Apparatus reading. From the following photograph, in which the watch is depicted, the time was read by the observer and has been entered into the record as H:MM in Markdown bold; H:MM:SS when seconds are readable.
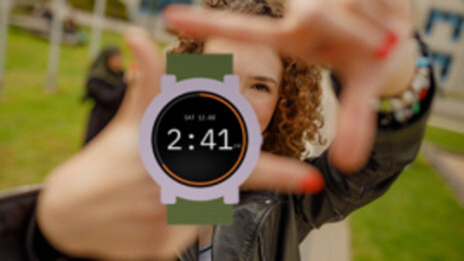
**2:41**
